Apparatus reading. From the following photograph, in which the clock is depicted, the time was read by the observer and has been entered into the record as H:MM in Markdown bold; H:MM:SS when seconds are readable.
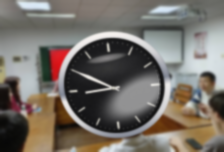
**8:50**
